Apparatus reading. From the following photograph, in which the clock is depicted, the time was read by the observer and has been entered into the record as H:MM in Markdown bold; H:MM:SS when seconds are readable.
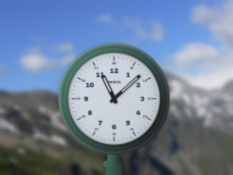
**11:08**
